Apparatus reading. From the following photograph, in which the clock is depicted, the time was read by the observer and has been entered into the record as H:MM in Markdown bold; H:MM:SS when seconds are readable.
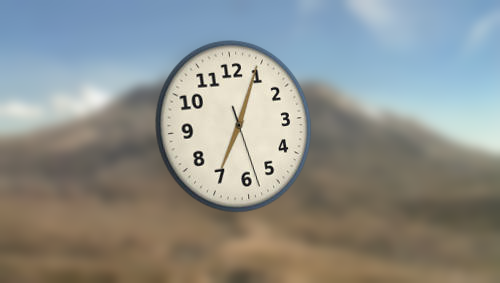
**7:04:28**
